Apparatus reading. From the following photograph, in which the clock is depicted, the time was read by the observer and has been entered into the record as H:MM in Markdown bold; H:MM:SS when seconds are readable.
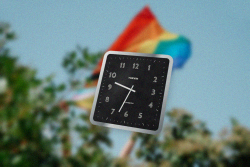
**9:33**
